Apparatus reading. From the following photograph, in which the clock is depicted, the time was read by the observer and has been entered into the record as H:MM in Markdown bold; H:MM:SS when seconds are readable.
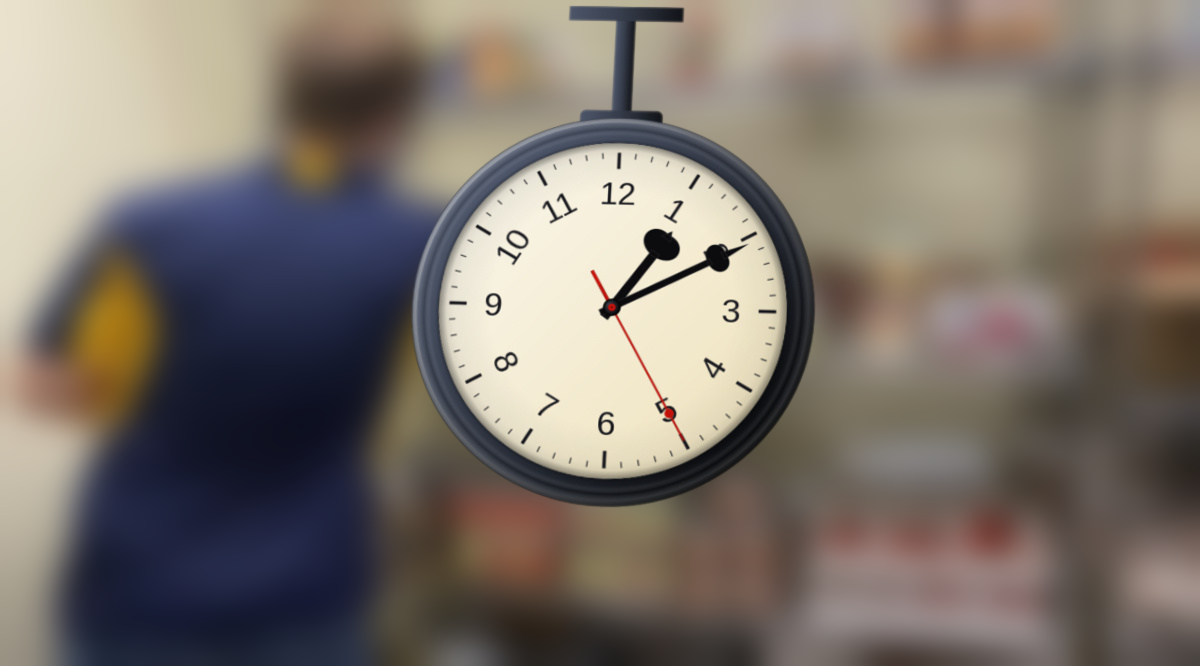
**1:10:25**
